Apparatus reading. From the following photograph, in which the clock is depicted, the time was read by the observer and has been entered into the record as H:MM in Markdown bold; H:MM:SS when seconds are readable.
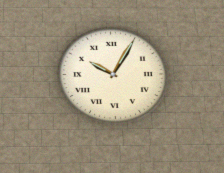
**10:05**
